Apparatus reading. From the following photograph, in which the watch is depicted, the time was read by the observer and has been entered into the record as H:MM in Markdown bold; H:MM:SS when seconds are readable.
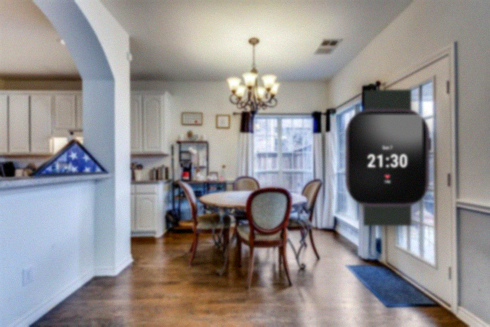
**21:30**
